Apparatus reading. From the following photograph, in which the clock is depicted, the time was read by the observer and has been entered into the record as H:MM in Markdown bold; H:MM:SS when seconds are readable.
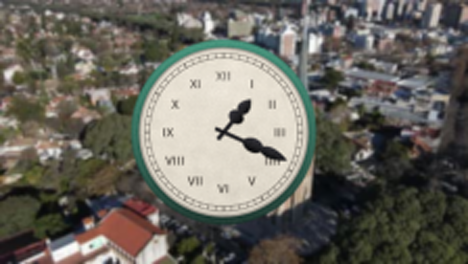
**1:19**
